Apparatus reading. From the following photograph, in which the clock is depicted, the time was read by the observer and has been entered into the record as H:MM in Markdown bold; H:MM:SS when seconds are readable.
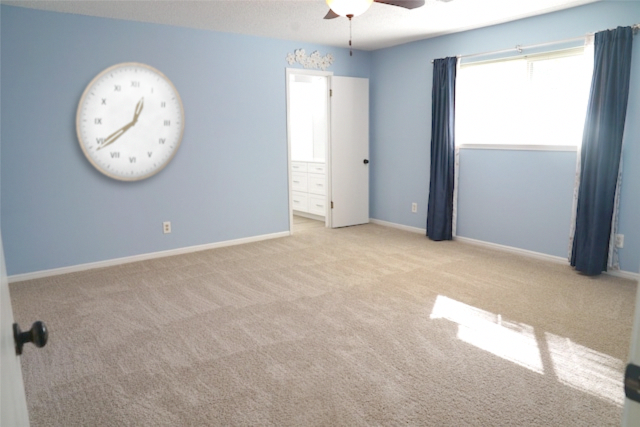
**12:39**
